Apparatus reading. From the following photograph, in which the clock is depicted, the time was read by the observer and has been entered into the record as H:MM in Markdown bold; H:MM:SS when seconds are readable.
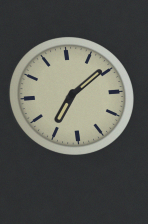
**7:09**
